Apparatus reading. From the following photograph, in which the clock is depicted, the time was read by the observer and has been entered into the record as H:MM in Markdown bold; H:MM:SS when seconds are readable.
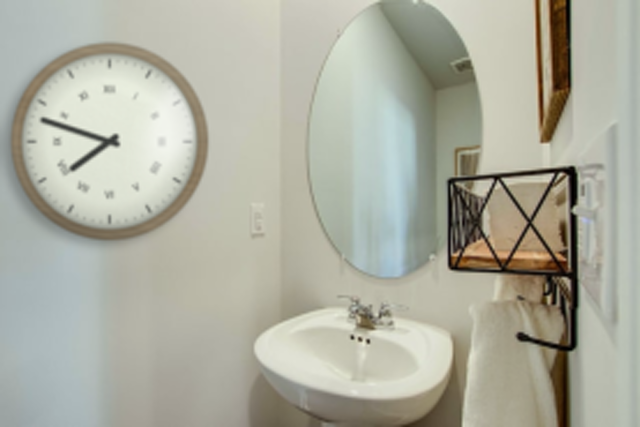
**7:48**
